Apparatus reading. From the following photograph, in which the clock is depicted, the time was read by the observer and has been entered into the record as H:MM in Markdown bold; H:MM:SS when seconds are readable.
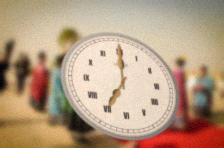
**7:00**
